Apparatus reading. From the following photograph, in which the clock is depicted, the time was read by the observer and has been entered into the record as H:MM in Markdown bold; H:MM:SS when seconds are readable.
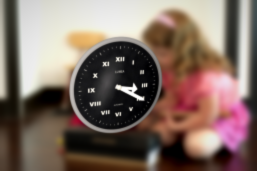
**3:20**
